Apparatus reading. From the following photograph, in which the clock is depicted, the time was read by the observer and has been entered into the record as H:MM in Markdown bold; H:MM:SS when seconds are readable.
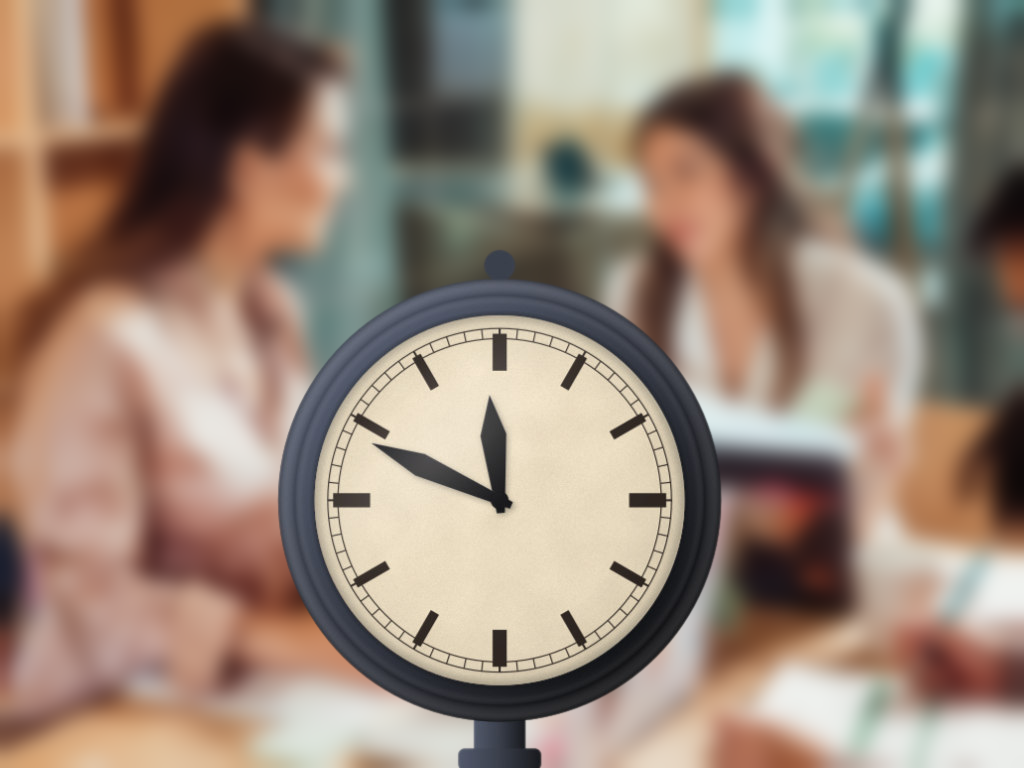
**11:49**
